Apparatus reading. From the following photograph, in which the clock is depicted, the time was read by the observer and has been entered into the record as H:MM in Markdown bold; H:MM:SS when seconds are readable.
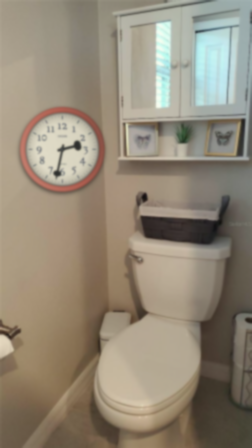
**2:32**
